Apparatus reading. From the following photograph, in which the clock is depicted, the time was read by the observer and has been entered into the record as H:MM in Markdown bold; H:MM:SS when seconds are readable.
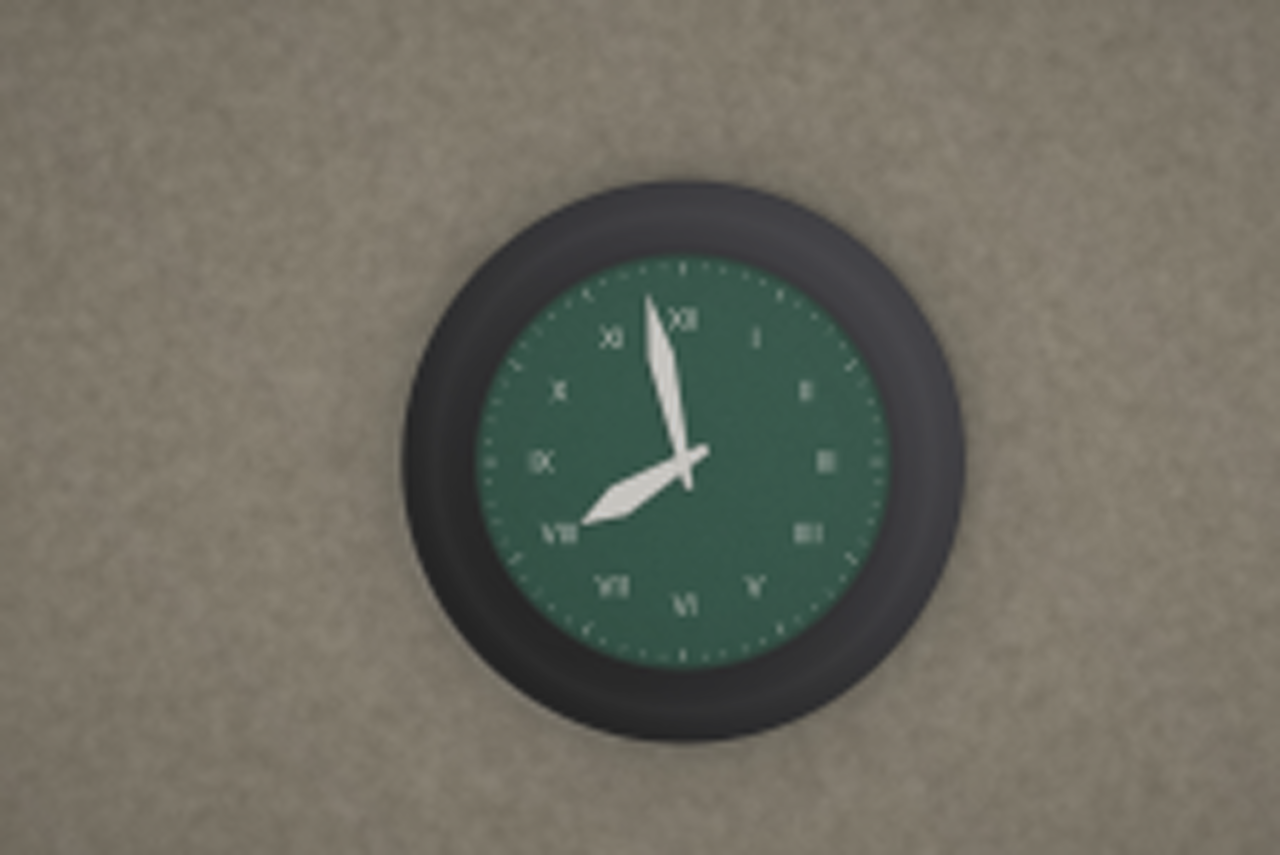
**7:58**
